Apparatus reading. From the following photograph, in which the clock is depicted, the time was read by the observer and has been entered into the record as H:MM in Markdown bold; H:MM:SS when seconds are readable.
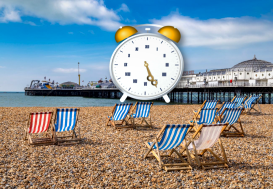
**5:26**
